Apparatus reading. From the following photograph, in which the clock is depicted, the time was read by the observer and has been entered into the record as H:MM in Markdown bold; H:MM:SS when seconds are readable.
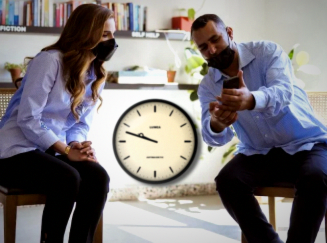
**9:48**
